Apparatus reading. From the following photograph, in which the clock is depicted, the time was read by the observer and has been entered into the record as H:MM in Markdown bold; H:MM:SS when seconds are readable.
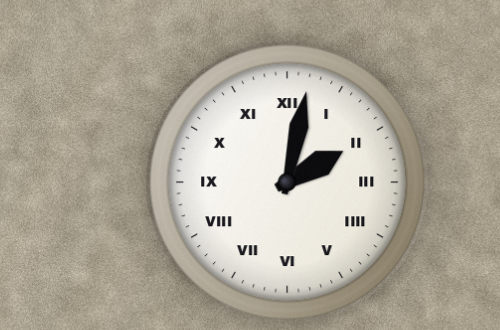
**2:02**
